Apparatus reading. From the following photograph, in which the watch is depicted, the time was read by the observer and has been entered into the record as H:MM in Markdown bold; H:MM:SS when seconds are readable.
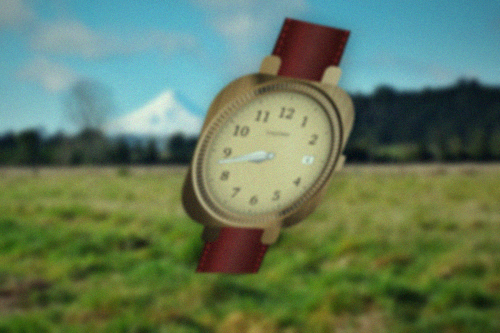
**8:43**
